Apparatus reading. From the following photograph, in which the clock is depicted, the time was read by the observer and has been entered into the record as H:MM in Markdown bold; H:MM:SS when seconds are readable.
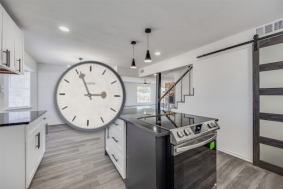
**2:56**
